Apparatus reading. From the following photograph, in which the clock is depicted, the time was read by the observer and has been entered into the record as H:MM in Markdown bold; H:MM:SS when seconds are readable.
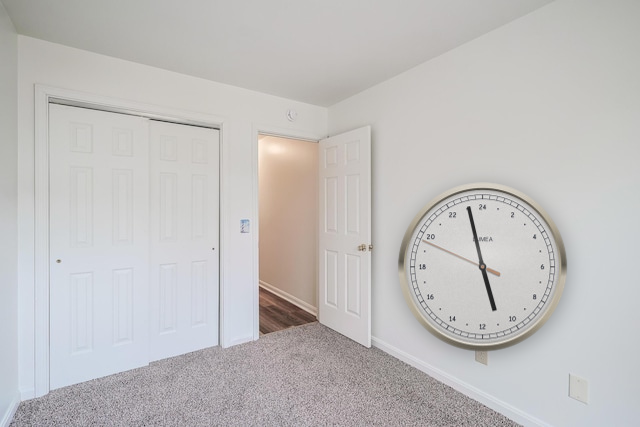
**10:57:49**
